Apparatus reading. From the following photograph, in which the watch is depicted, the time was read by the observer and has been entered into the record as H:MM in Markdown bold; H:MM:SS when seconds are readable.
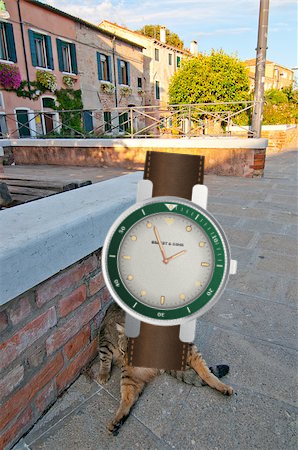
**1:56**
